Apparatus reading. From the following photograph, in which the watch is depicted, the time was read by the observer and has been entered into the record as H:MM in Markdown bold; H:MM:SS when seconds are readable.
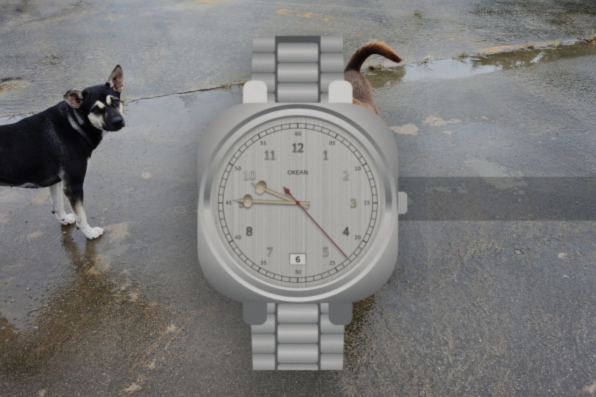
**9:45:23**
